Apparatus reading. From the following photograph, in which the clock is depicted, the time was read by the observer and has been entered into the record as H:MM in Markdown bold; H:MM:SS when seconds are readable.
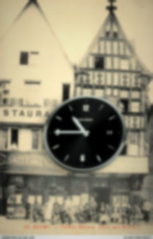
**10:45**
